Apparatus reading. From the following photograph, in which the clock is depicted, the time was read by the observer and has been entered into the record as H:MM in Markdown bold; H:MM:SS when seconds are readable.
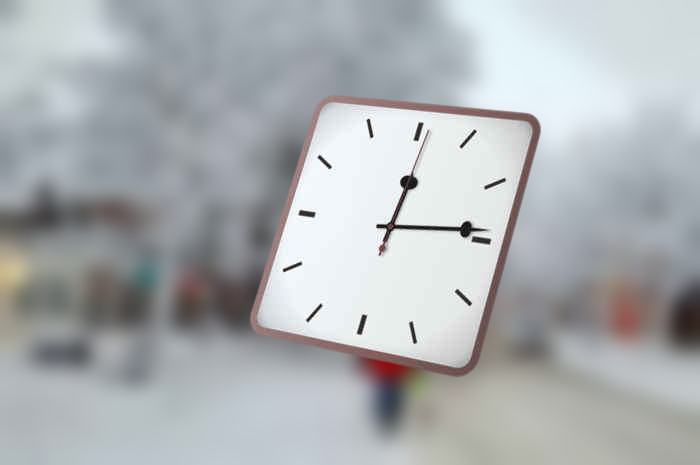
**12:14:01**
